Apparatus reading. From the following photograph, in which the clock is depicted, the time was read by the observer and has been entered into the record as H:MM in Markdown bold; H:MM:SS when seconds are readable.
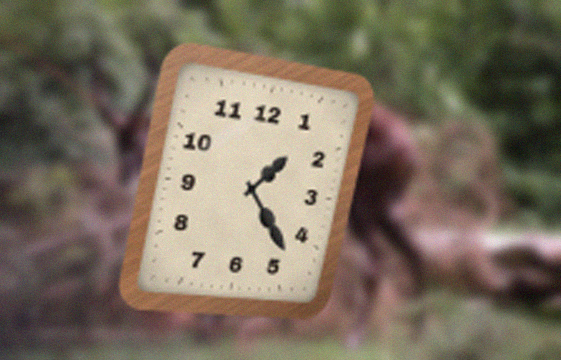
**1:23**
